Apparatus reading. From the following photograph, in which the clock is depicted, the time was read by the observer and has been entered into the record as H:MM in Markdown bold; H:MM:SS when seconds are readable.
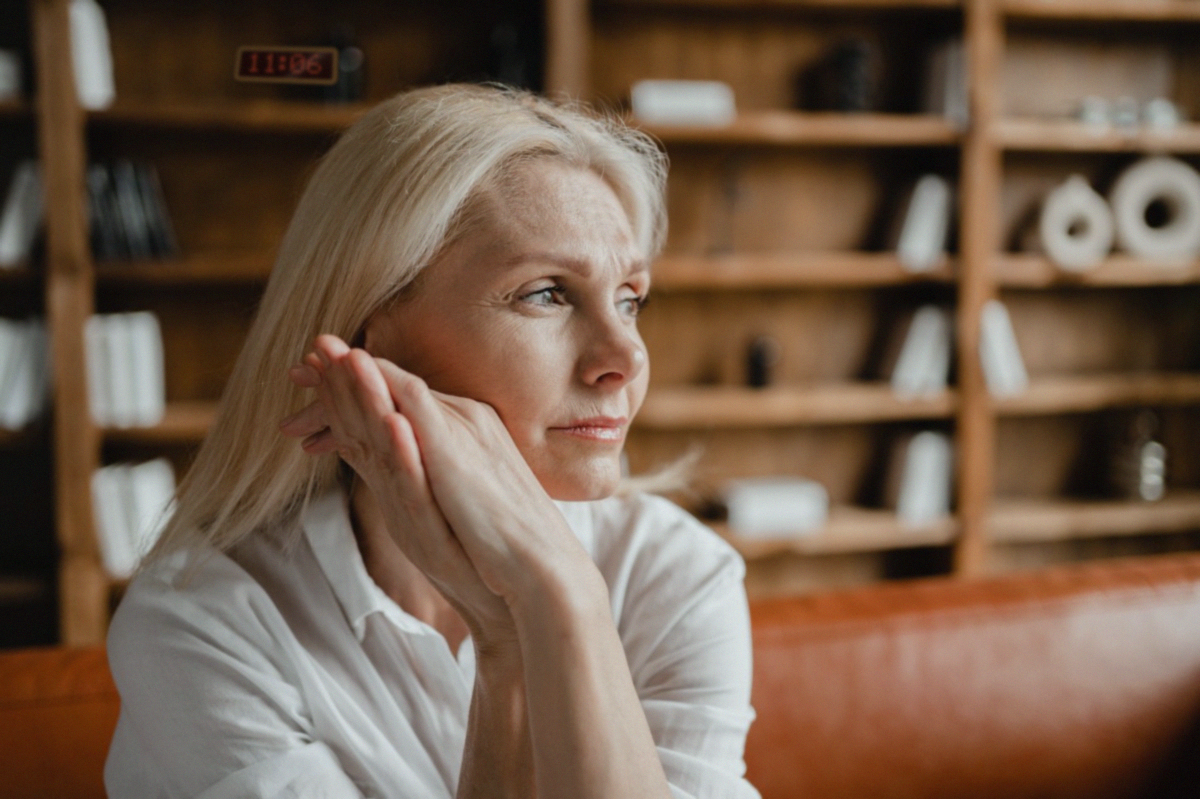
**11:06**
